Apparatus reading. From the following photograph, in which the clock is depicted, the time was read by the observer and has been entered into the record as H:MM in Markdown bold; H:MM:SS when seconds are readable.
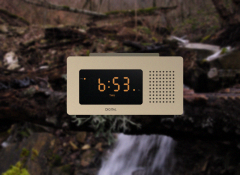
**6:53**
